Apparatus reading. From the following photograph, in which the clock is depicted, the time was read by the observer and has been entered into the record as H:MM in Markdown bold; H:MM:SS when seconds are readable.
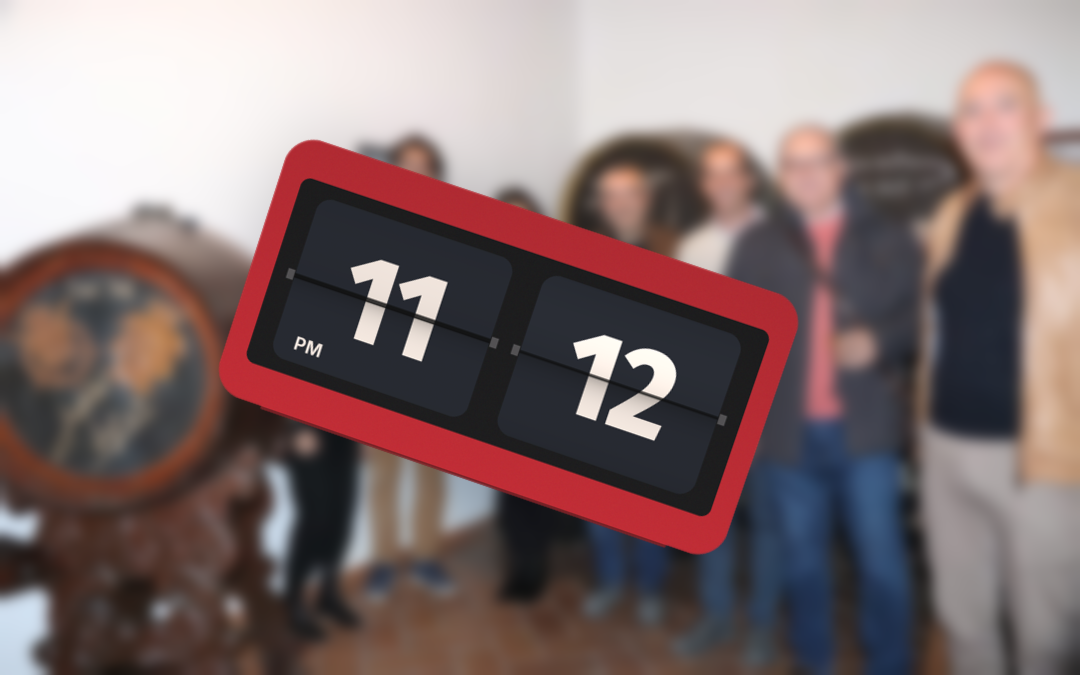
**11:12**
